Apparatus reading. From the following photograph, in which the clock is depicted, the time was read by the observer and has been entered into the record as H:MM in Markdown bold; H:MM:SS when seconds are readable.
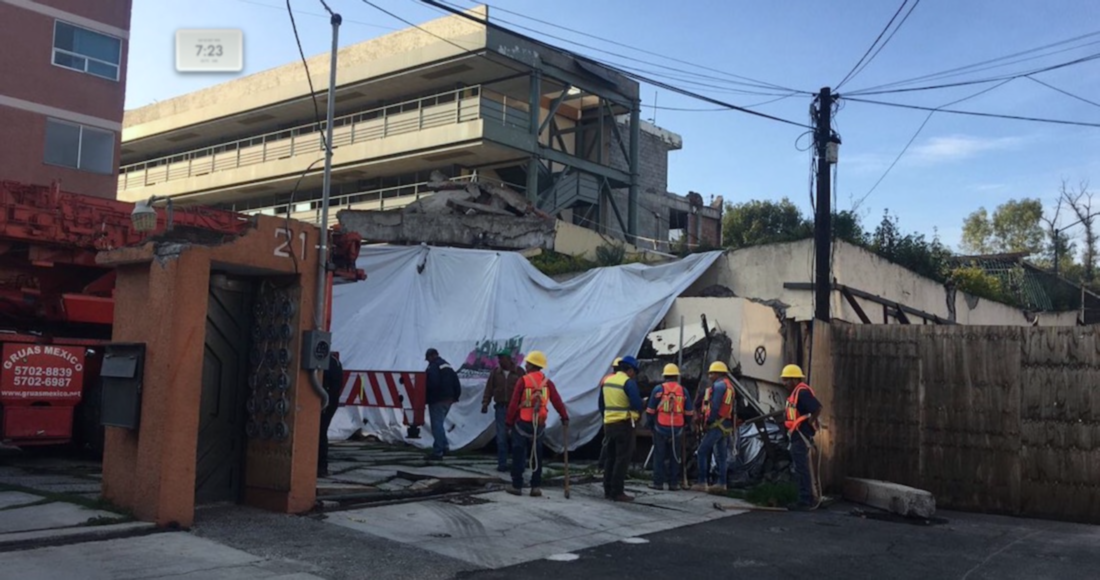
**7:23**
